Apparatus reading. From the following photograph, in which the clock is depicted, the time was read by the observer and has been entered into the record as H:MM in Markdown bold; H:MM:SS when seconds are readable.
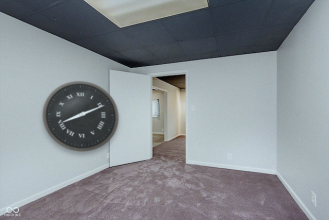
**8:11**
